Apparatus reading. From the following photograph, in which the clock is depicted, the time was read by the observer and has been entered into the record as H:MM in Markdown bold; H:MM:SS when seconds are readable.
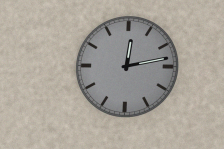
**12:13**
